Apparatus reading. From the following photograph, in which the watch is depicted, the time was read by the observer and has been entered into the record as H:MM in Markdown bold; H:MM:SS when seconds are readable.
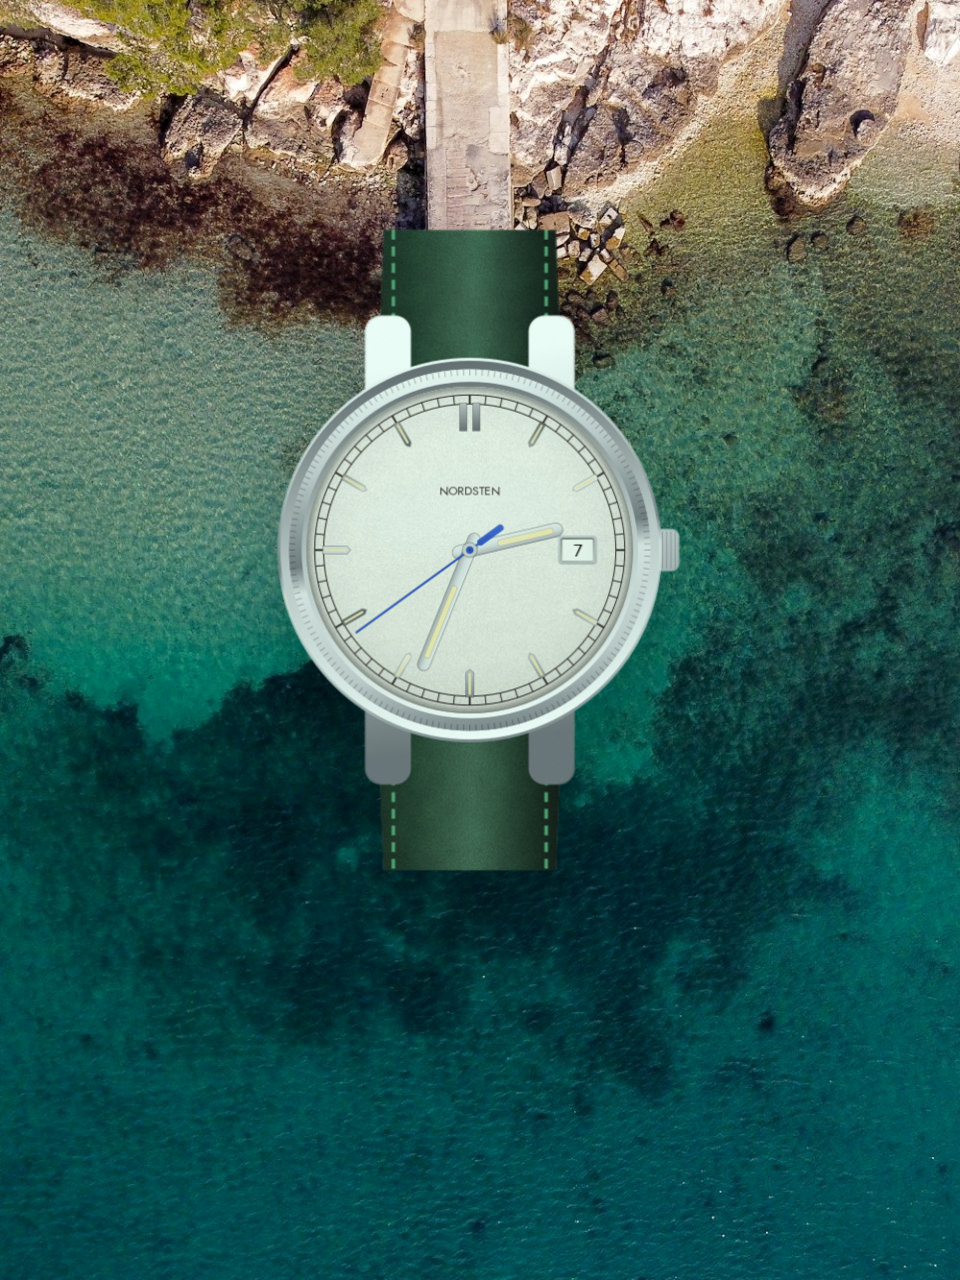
**2:33:39**
